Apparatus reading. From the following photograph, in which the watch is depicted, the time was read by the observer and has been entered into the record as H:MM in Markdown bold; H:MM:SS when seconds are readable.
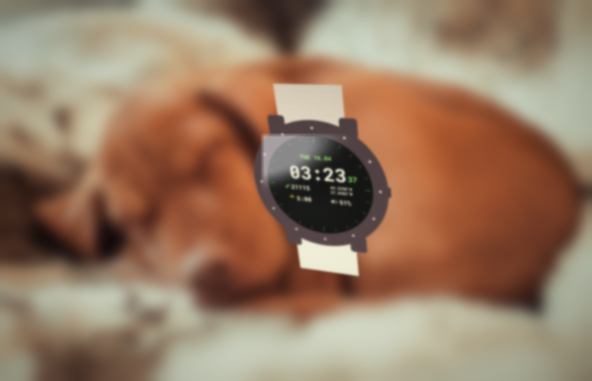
**3:23**
